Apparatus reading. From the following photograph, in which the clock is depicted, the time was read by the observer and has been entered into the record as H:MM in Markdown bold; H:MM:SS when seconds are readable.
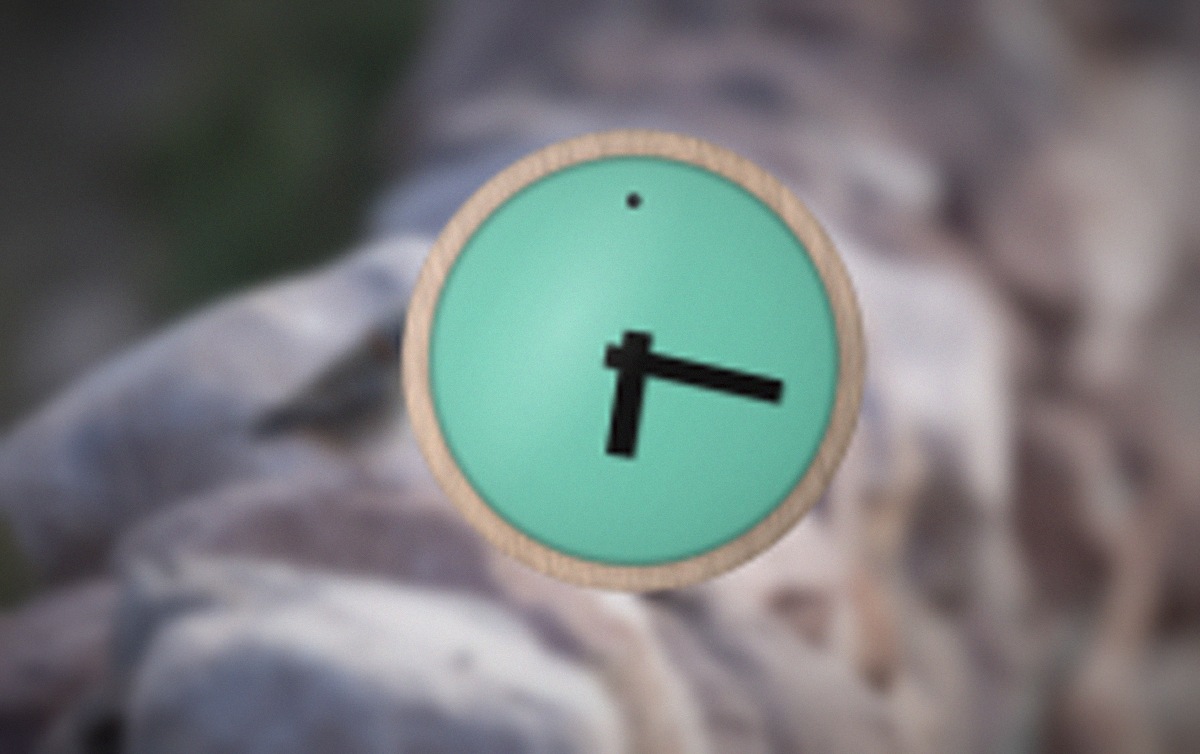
**6:17**
